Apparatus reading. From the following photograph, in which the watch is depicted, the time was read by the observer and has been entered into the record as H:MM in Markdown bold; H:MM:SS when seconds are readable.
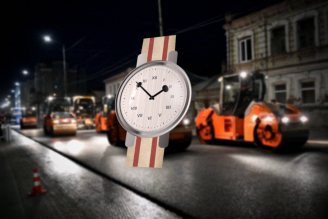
**1:52**
